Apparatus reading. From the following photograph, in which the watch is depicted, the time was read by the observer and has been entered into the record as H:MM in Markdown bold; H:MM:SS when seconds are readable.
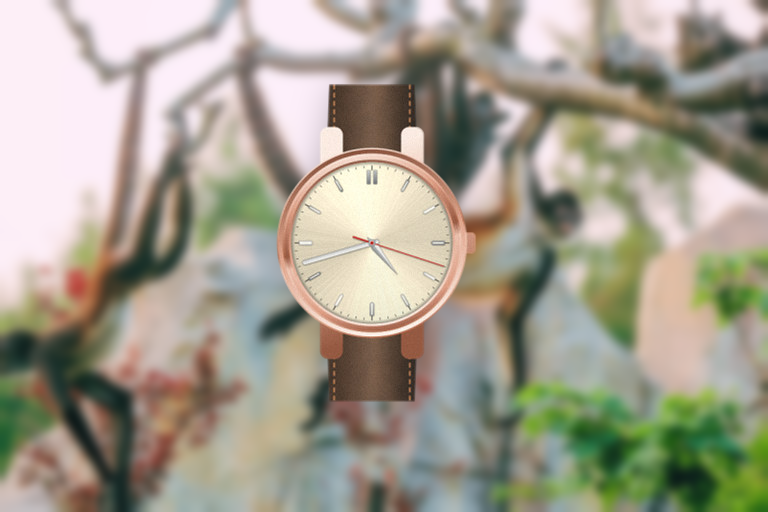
**4:42:18**
